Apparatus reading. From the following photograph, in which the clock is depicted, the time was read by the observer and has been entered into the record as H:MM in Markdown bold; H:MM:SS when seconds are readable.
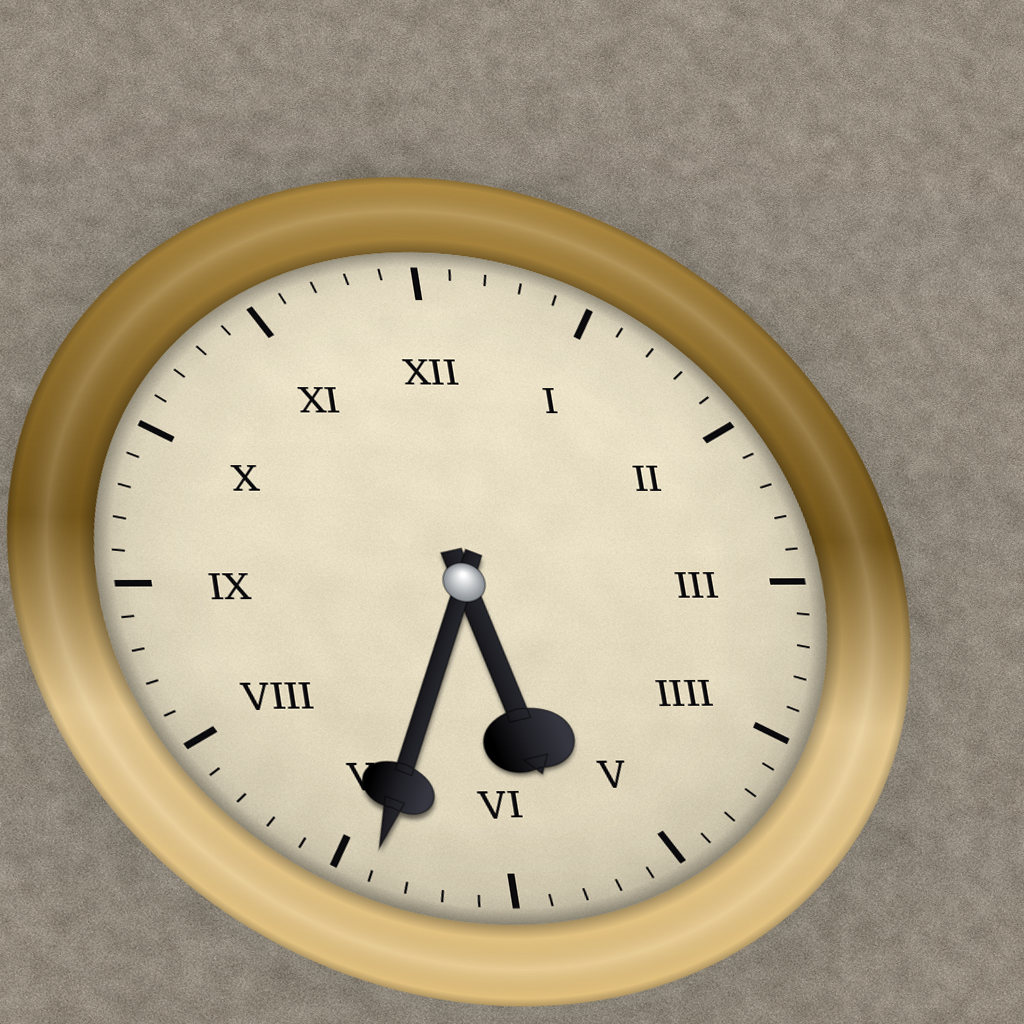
**5:34**
